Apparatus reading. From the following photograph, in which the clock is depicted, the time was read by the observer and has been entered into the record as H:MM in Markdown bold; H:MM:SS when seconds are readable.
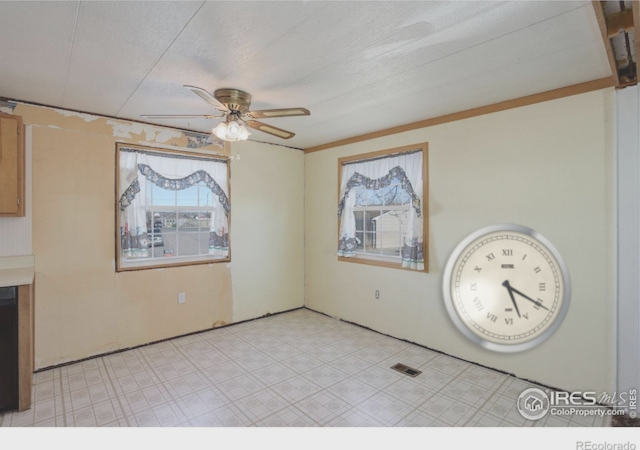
**5:20**
